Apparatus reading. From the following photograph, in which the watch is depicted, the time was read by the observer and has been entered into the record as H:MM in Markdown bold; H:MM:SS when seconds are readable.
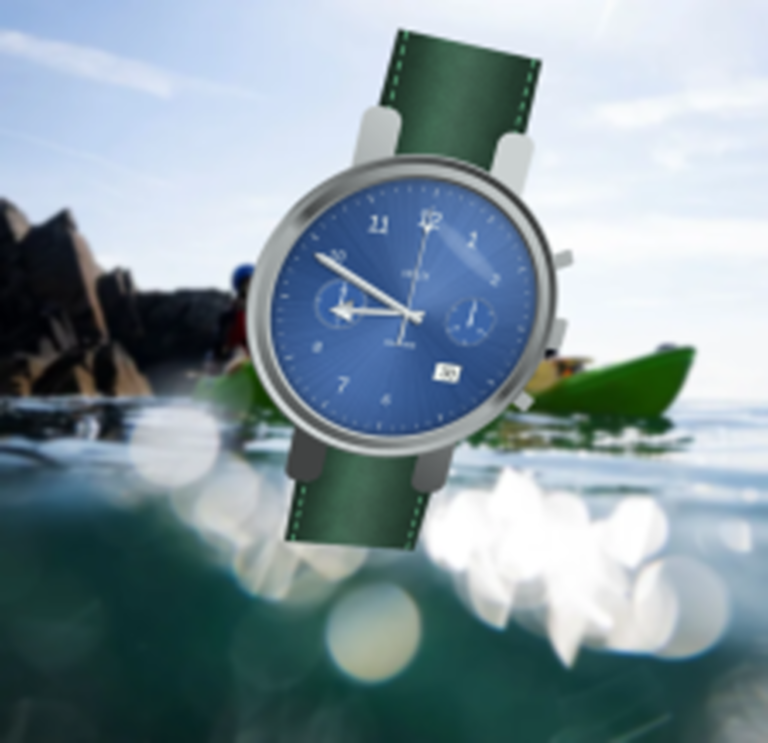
**8:49**
